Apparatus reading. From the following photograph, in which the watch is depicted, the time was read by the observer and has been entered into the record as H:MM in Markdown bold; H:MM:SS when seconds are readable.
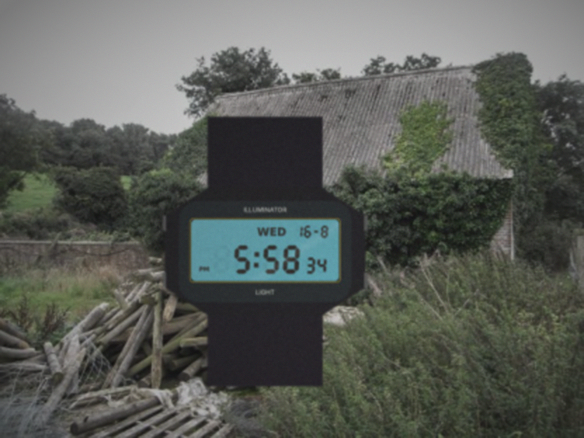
**5:58:34**
